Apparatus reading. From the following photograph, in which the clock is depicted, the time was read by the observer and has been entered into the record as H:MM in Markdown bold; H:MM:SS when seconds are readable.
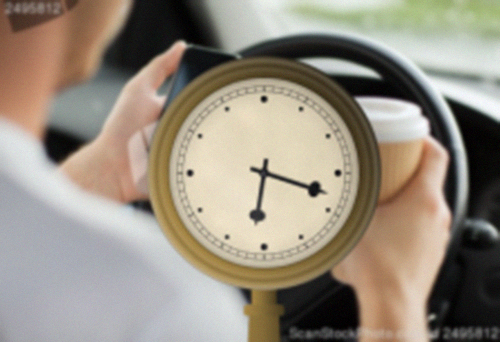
**6:18**
